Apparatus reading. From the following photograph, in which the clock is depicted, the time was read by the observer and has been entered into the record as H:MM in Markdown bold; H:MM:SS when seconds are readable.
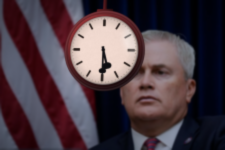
**5:30**
